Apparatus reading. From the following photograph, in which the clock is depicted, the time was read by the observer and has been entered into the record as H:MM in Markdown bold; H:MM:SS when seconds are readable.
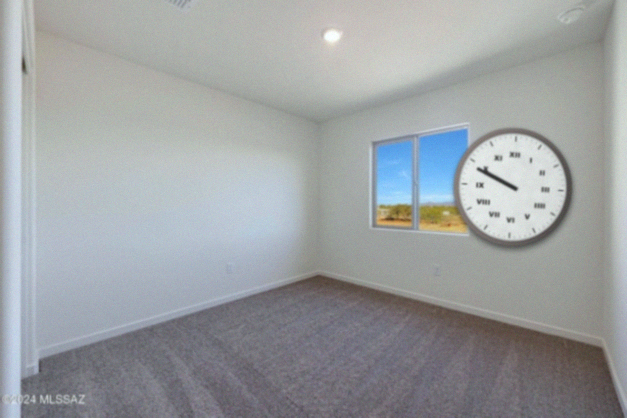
**9:49**
